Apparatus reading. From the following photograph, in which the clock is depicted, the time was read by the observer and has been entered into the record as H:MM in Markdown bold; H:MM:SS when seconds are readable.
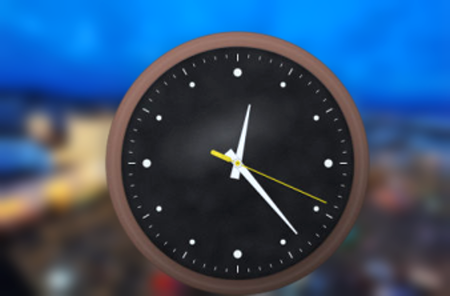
**12:23:19**
